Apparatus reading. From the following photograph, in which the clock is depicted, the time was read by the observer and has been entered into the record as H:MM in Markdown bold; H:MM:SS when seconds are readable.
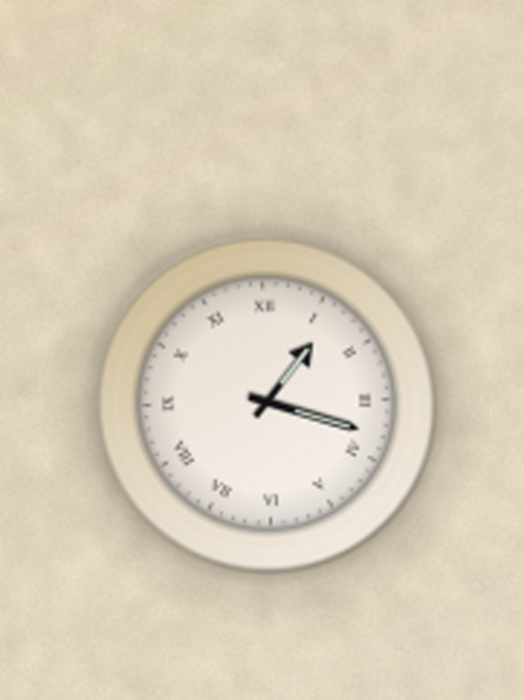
**1:18**
